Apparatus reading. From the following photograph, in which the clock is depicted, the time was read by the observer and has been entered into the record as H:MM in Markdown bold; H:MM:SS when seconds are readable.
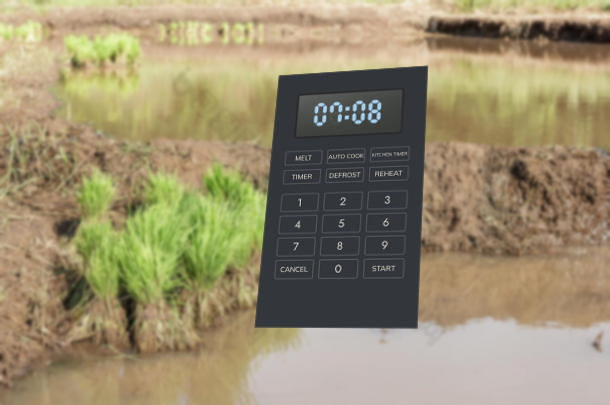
**7:08**
